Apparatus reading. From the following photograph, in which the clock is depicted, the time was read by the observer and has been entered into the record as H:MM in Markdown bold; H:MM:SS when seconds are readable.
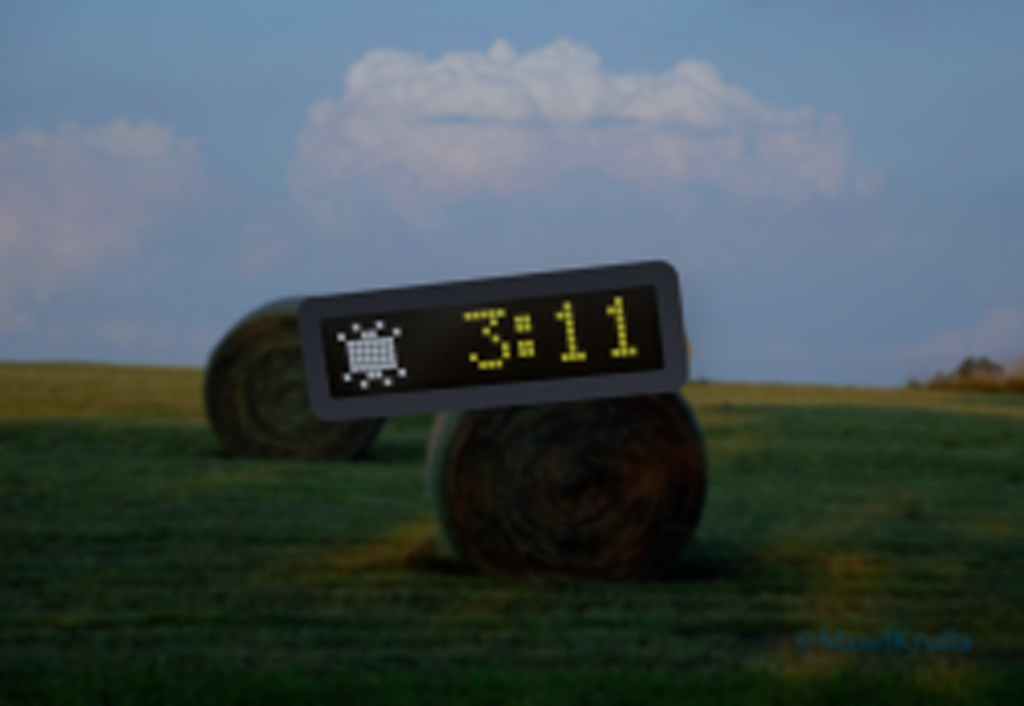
**3:11**
